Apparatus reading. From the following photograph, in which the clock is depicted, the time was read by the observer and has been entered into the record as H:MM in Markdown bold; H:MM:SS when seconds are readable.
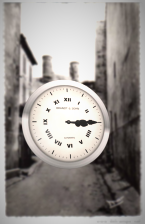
**3:15**
